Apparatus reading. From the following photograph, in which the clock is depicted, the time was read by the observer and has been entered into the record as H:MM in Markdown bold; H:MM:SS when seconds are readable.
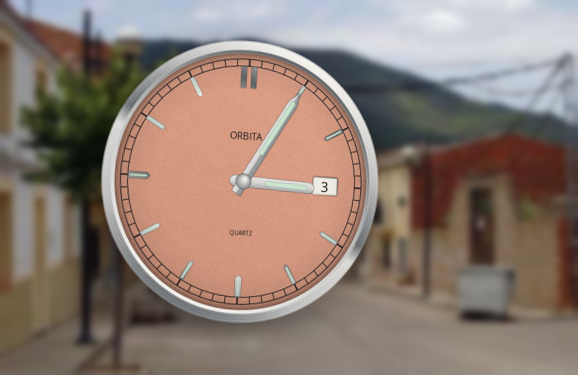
**3:05**
